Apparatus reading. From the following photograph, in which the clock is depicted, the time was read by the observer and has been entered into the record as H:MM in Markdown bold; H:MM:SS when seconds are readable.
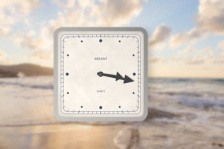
**3:17**
